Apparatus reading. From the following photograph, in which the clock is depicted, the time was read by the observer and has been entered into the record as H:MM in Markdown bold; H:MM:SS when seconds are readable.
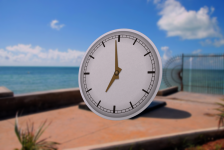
**6:59**
